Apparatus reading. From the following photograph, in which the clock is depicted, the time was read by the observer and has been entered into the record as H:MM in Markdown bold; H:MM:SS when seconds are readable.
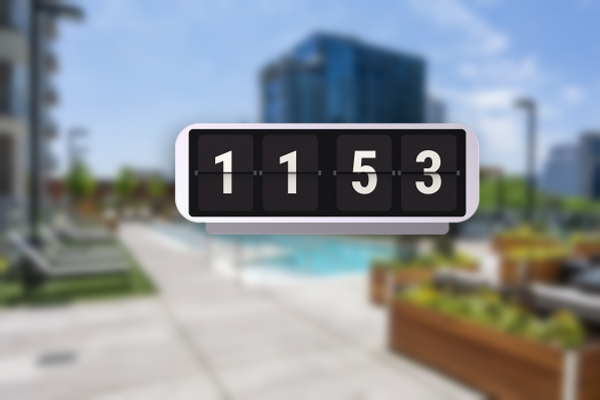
**11:53**
